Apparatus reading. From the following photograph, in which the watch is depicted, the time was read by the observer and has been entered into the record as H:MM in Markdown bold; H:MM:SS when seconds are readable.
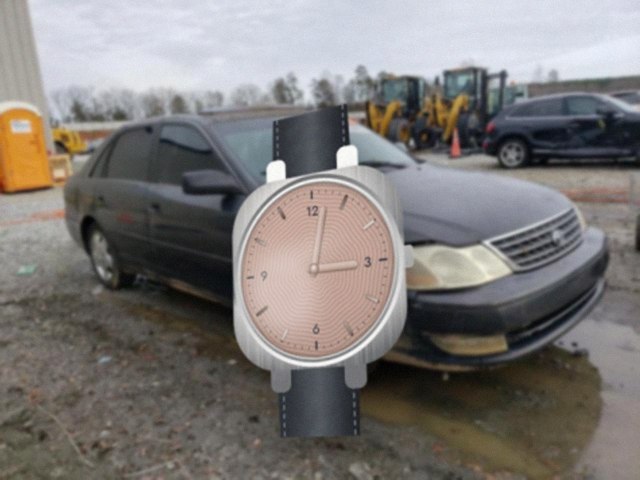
**3:02**
